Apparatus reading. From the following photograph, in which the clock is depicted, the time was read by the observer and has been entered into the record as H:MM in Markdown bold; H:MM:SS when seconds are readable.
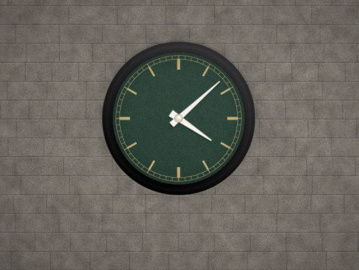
**4:08**
